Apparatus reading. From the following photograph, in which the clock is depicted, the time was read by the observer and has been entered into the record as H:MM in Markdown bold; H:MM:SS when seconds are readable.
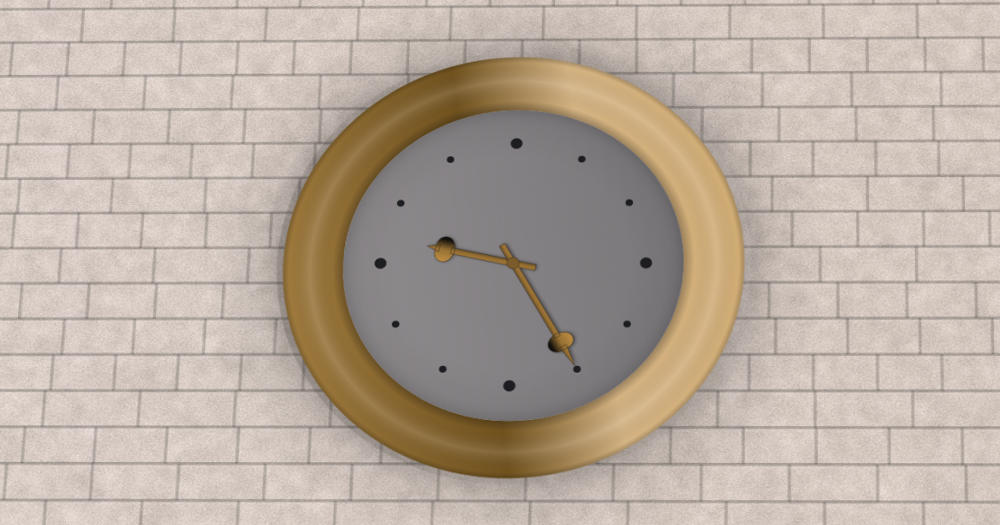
**9:25**
